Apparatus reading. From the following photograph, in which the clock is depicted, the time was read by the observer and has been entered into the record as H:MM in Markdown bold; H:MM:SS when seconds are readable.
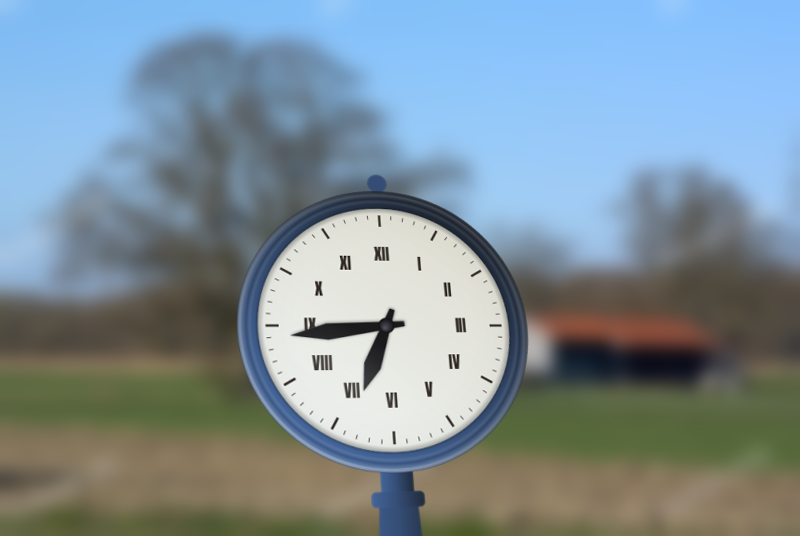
**6:44**
